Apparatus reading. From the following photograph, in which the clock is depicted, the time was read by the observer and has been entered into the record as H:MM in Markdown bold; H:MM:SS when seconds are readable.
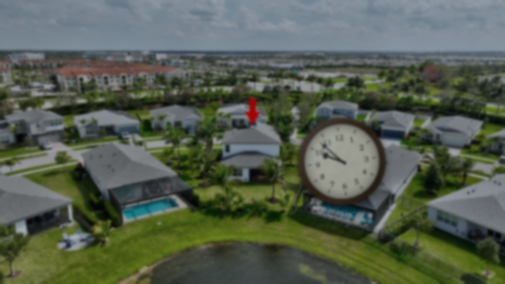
**9:53**
